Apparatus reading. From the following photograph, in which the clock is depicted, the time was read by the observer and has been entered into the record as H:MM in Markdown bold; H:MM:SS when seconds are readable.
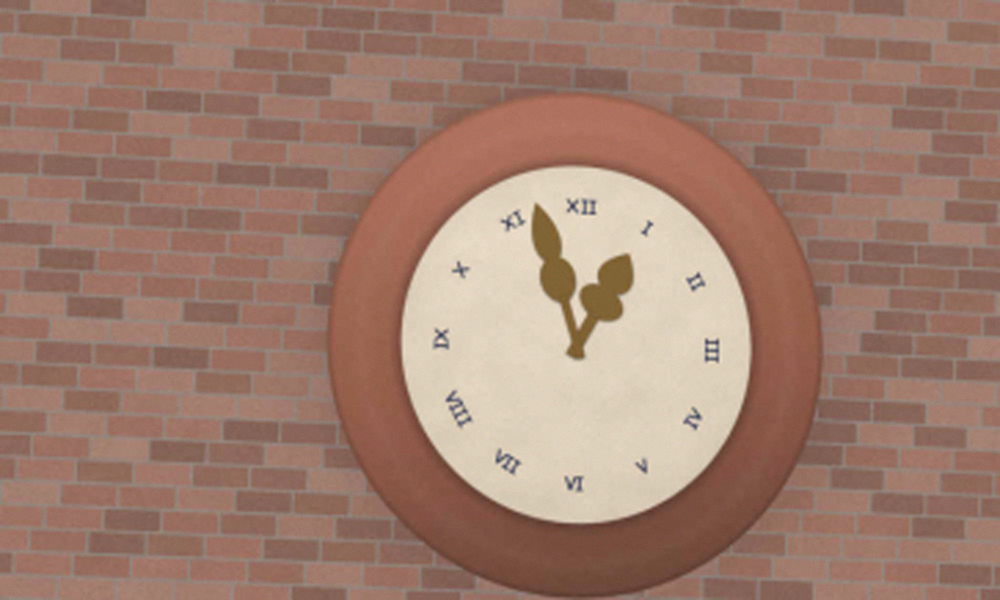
**12:57**
